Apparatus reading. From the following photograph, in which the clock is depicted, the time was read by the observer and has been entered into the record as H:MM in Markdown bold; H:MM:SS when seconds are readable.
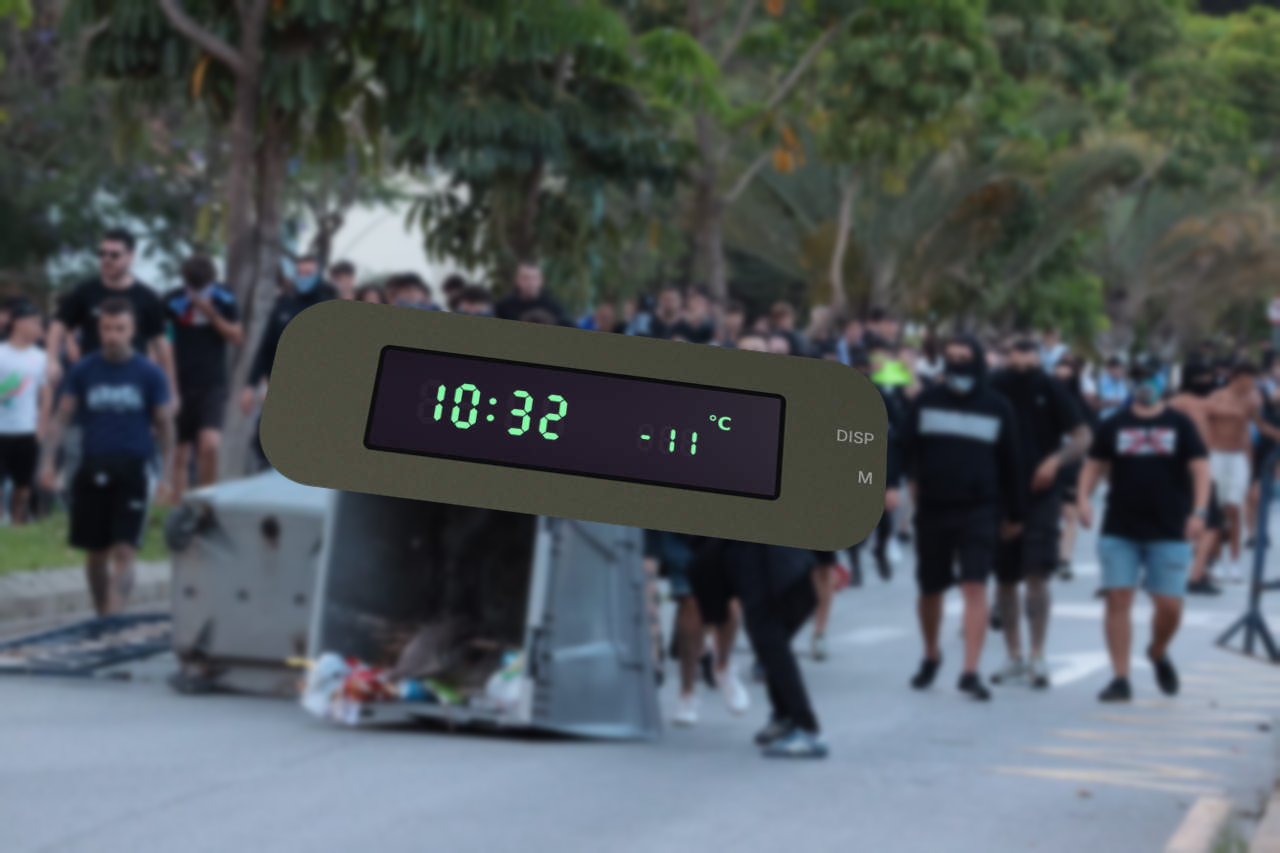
**10:32**
